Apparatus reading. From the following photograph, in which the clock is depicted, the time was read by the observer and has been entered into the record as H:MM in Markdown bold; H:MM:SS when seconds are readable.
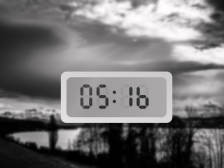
**5:16**
